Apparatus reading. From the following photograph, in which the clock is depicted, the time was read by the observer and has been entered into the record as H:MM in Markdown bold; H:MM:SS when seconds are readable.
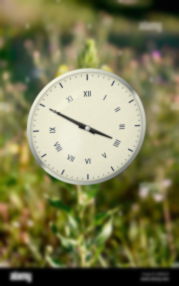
**3:50**
